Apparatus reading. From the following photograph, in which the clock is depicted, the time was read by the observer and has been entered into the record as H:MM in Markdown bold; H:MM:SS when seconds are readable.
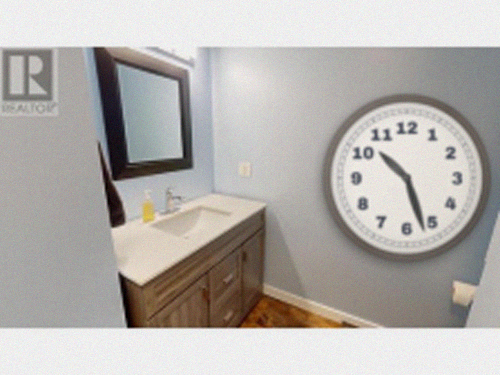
**10:27**
